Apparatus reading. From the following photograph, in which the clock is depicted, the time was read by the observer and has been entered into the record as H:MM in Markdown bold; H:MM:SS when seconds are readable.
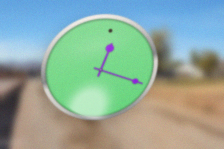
**12:17**
